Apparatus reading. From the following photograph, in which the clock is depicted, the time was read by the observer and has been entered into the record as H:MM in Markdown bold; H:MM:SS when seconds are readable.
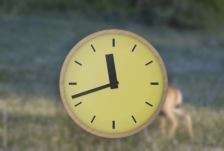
**11:42**
